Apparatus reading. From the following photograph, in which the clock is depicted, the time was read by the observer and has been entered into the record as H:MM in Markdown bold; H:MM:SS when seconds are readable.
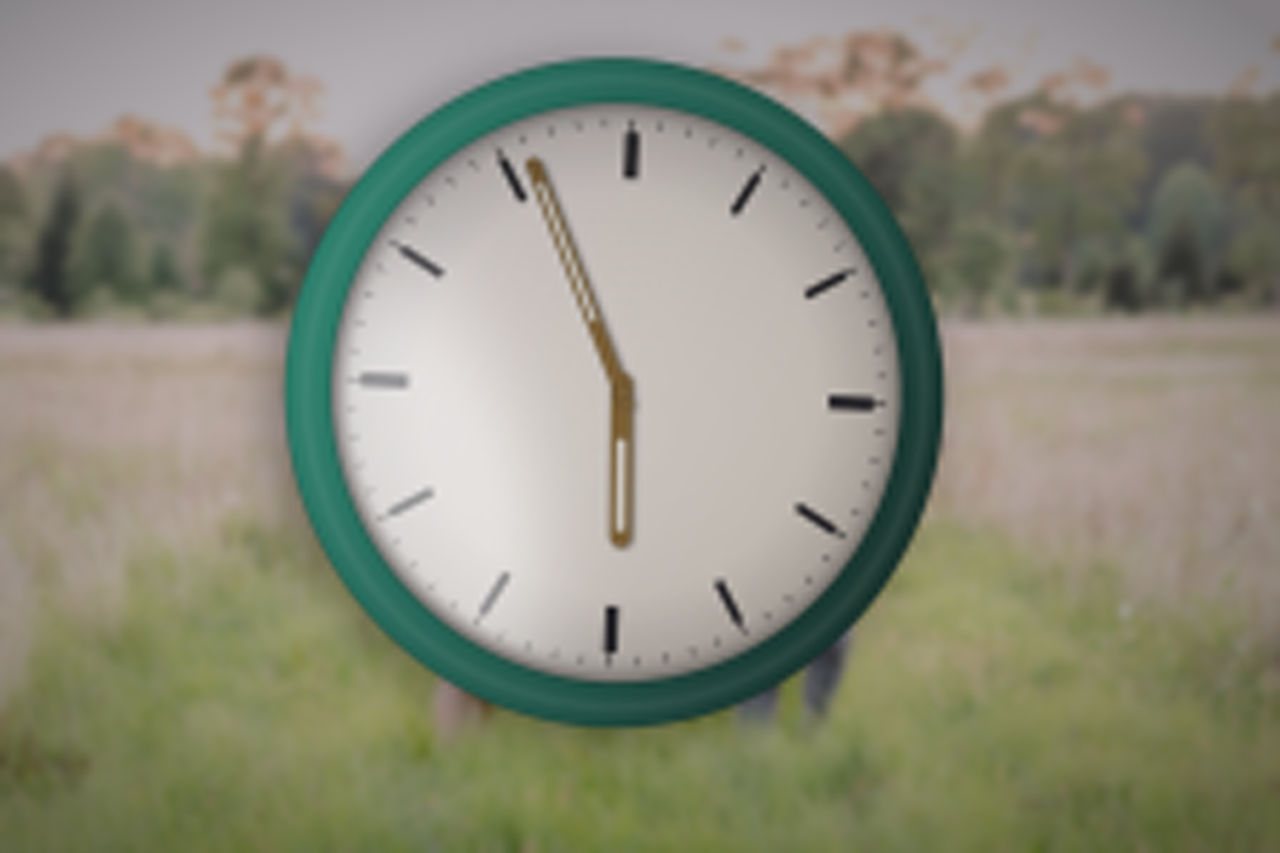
**5:56**
